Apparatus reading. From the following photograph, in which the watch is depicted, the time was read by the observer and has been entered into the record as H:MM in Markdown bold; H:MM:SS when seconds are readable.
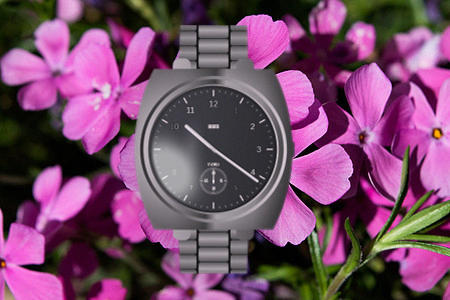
**10:21**
